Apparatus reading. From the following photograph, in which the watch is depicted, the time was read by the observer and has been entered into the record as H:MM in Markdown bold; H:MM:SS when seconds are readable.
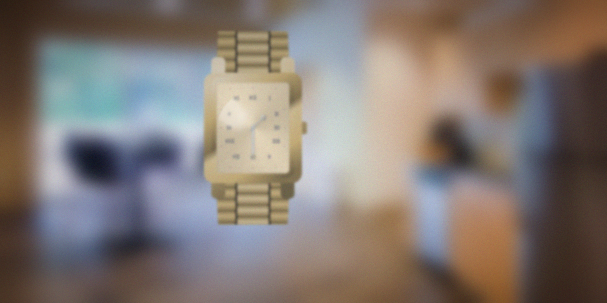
**1:30**
